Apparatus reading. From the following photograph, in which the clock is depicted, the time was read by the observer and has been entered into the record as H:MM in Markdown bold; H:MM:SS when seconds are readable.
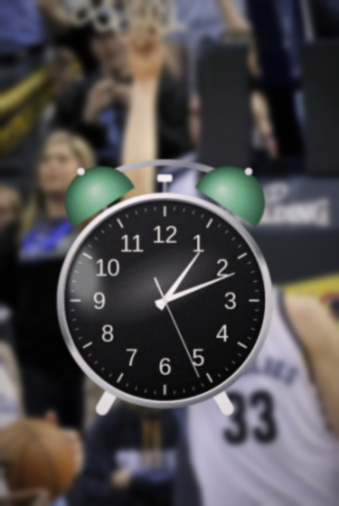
**1:11:26**
